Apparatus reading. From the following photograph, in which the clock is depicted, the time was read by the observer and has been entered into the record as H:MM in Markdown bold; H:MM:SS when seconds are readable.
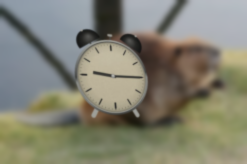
**9:15**
